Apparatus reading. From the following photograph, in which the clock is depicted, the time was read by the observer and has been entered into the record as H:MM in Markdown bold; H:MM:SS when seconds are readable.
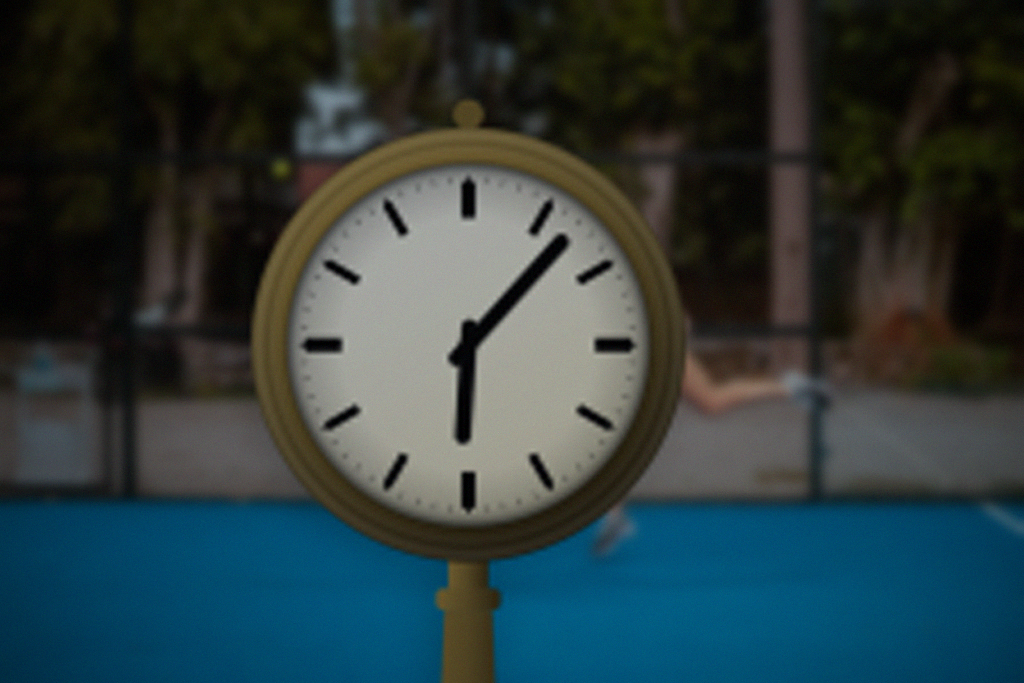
**6:07**
